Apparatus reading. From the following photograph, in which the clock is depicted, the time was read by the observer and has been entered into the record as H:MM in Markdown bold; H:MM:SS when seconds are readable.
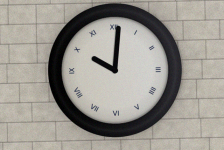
**10:01**
